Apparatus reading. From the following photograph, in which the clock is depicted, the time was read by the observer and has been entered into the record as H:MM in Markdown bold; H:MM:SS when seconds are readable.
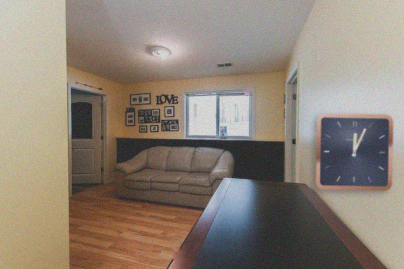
**12:04**
